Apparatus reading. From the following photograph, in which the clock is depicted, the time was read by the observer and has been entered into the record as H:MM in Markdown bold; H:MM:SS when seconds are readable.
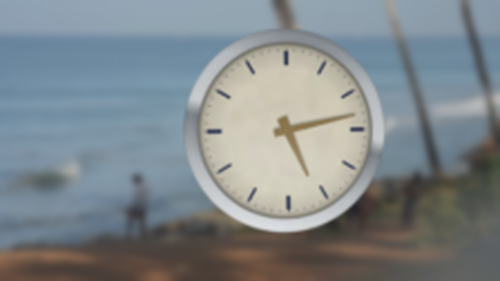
**5:13**
